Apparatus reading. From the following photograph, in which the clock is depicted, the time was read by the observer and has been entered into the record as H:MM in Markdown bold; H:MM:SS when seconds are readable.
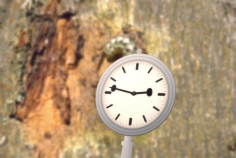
**2:47**
